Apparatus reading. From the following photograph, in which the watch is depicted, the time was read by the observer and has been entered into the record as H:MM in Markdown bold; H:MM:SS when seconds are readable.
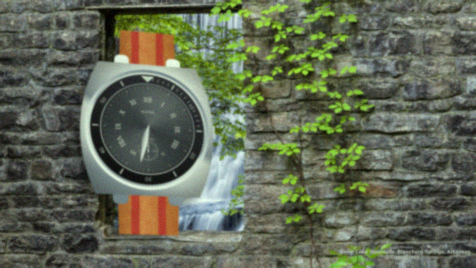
**6:32**
